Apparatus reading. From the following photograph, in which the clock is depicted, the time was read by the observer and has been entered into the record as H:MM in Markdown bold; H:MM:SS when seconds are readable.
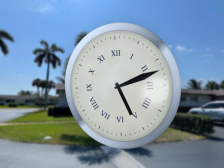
**5:12**
